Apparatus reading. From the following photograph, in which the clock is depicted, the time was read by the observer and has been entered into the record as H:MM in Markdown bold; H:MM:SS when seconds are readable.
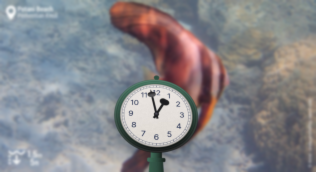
**12:58**
